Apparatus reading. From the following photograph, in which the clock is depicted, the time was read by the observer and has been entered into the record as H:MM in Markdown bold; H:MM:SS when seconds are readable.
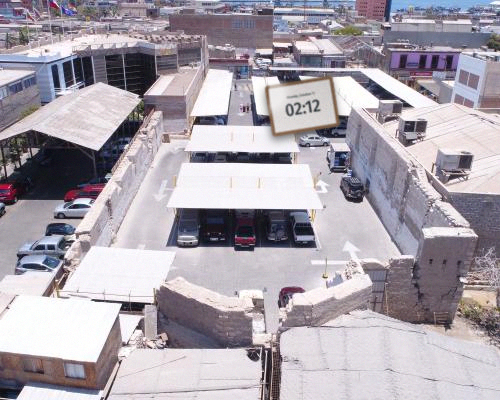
**2:12**
